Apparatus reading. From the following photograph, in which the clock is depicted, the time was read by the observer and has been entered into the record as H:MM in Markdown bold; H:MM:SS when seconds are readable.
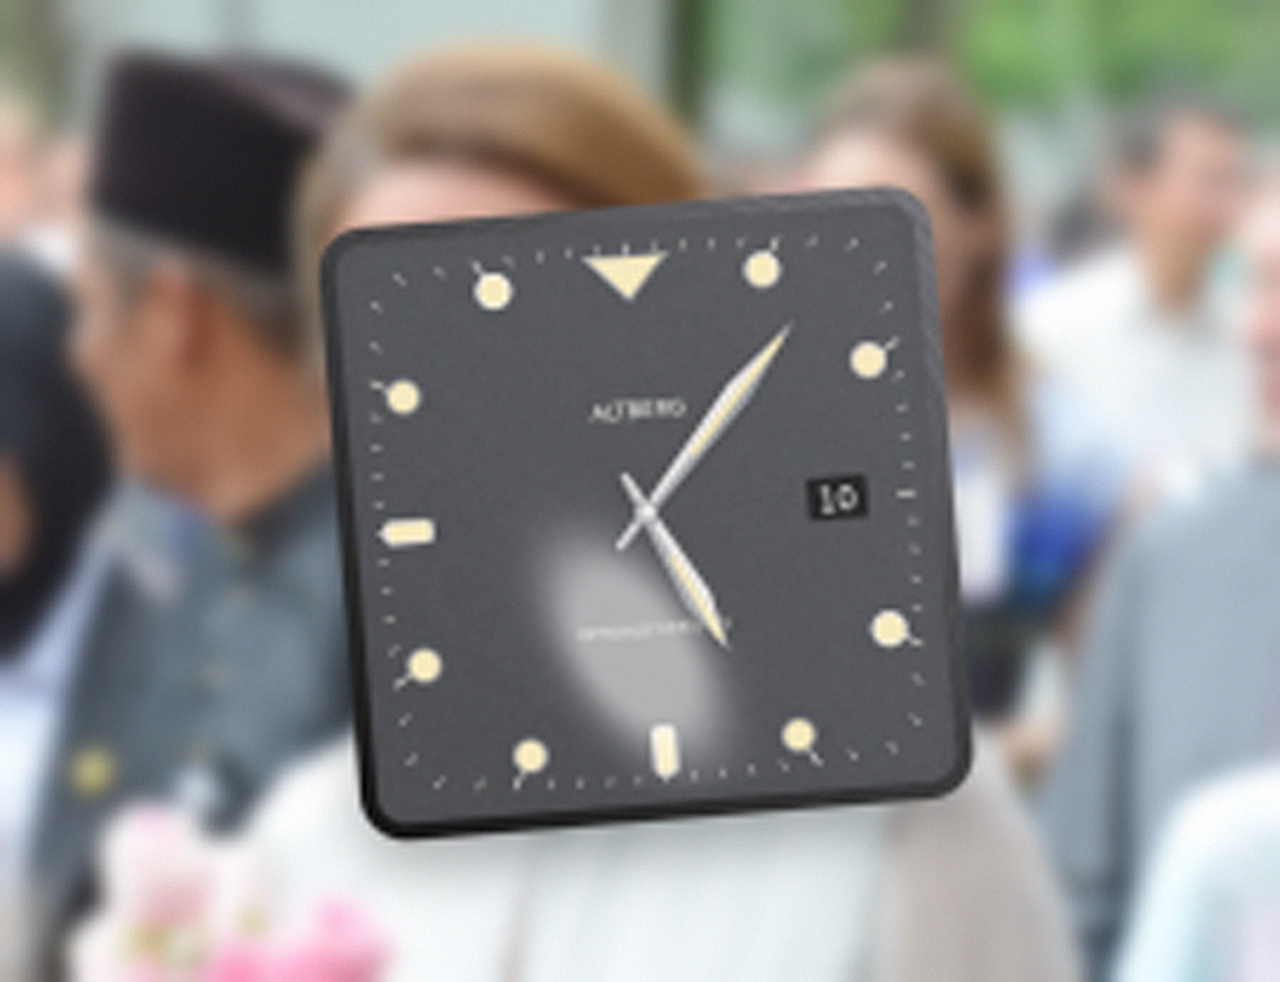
**5:07**
